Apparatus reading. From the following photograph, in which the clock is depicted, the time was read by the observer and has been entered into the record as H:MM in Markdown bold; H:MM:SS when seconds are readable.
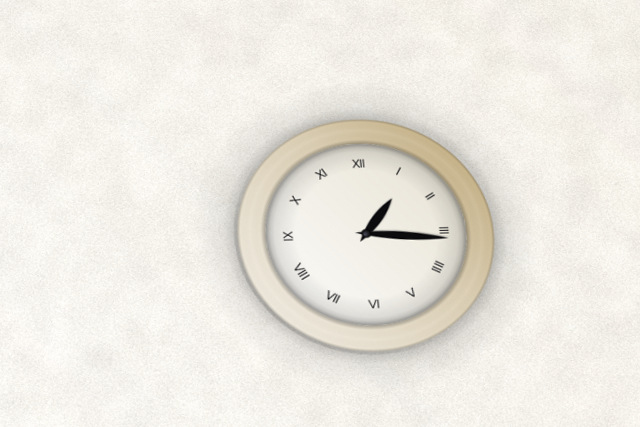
**1:16**
